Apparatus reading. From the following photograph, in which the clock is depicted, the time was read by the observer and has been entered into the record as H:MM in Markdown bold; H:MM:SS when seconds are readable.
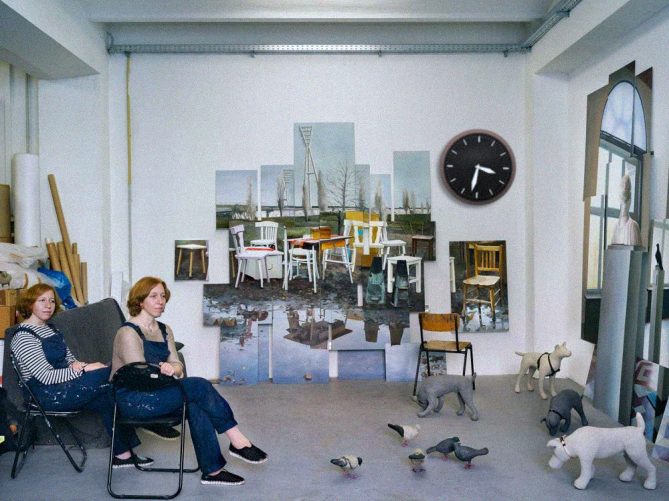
**3:32**
